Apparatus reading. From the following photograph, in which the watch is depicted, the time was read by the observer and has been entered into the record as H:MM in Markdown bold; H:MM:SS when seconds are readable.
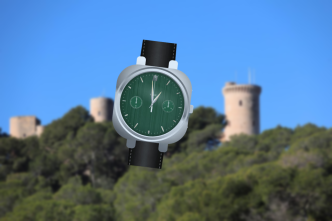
**12:59**
